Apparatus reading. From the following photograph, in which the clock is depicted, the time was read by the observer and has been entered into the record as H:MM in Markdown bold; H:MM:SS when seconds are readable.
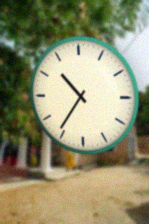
**10:36**
